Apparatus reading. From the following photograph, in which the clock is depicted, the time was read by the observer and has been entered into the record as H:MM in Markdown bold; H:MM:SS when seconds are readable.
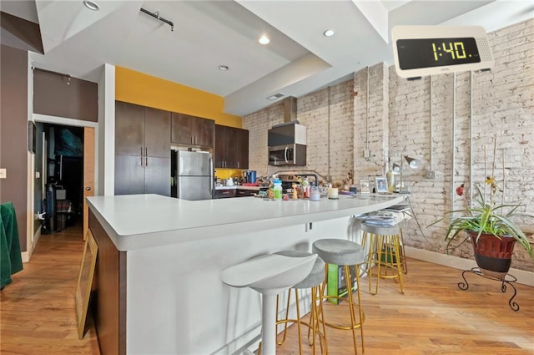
**1:40**
